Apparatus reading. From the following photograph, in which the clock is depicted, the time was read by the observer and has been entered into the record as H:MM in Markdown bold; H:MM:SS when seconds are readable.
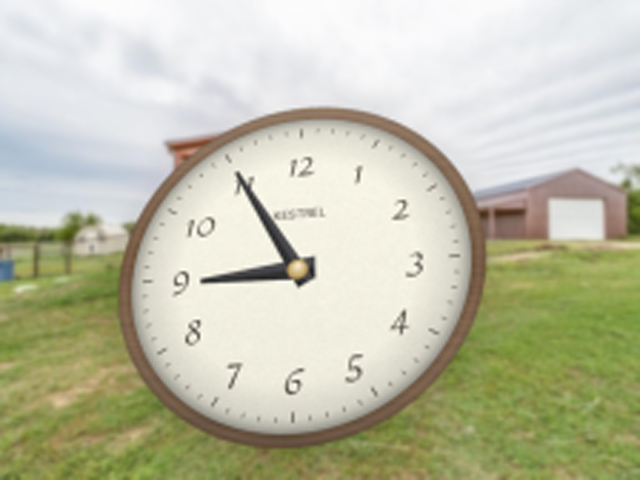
**8:55**
